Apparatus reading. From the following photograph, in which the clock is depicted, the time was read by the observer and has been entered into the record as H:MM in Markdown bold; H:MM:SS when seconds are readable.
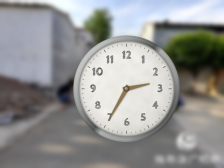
**2:35**
